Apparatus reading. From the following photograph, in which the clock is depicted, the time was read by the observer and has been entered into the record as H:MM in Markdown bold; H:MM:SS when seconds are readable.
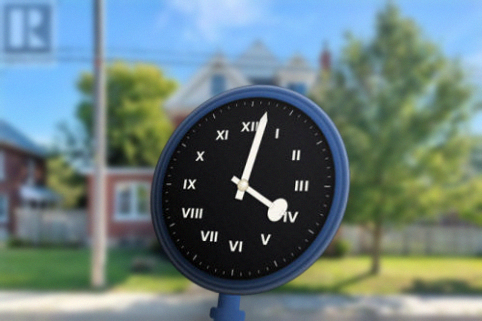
**4:02**
